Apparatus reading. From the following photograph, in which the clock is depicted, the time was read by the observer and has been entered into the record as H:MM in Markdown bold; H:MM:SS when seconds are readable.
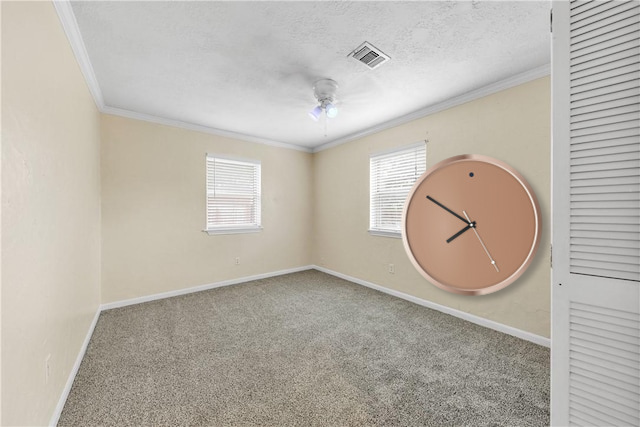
**7:50:25**
